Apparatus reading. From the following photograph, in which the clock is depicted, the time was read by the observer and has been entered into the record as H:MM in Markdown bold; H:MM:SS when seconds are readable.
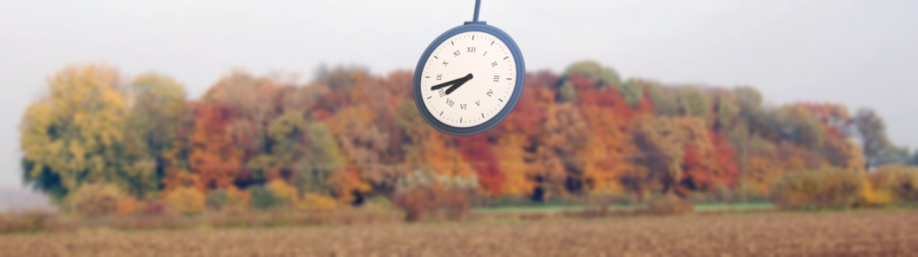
**7:42**
